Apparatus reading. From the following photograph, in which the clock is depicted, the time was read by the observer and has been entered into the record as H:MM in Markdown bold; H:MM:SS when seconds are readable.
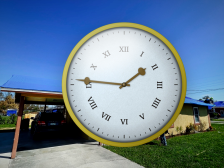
**1:46**
